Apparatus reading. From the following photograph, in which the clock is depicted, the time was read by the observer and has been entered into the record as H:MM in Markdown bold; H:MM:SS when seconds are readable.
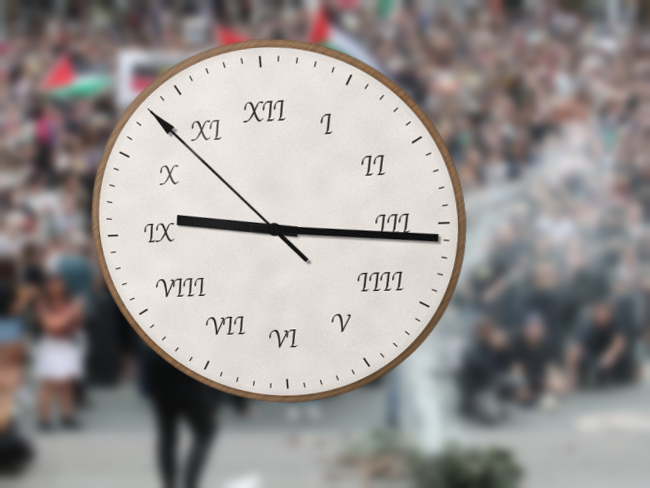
**9:15:53**
